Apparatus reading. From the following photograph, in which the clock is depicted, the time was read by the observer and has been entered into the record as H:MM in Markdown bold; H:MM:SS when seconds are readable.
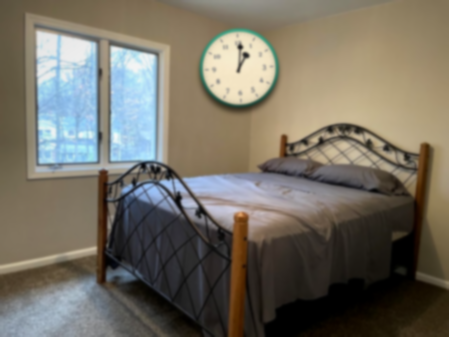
**1:01**
